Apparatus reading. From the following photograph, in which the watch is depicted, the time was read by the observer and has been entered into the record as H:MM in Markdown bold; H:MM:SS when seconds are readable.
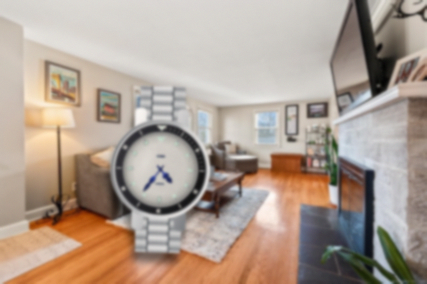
**4:36**
